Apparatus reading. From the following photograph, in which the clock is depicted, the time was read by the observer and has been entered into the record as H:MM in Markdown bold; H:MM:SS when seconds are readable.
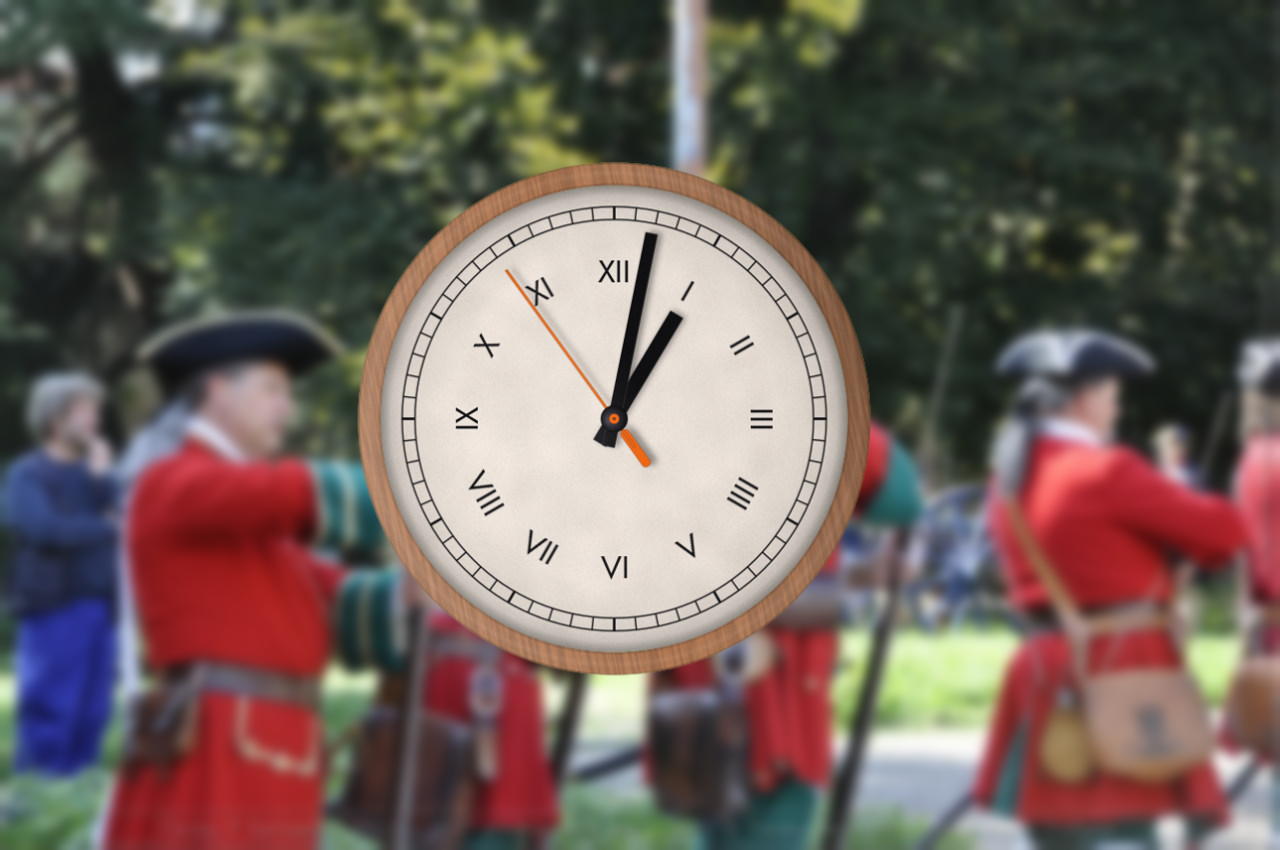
**1:01:54**
